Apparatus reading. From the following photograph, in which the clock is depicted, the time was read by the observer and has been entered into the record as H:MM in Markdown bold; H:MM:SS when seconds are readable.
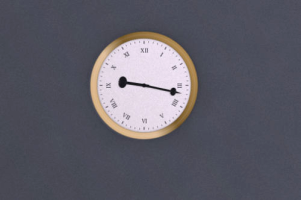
**9:17**
